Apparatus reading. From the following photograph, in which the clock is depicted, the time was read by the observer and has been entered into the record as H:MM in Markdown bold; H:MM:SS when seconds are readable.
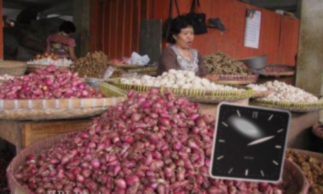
**2:11**
